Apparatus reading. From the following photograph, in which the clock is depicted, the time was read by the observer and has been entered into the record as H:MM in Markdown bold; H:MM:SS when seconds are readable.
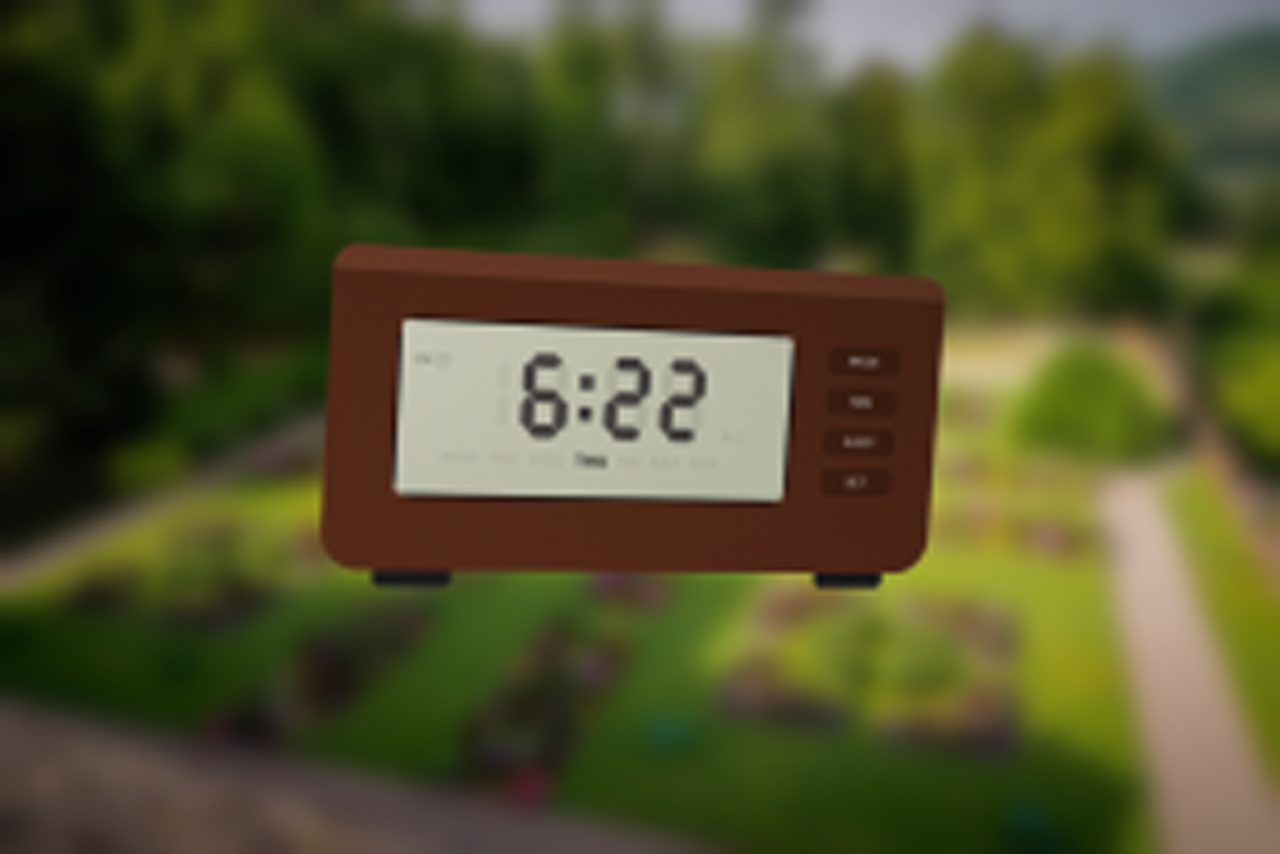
**6:22**
